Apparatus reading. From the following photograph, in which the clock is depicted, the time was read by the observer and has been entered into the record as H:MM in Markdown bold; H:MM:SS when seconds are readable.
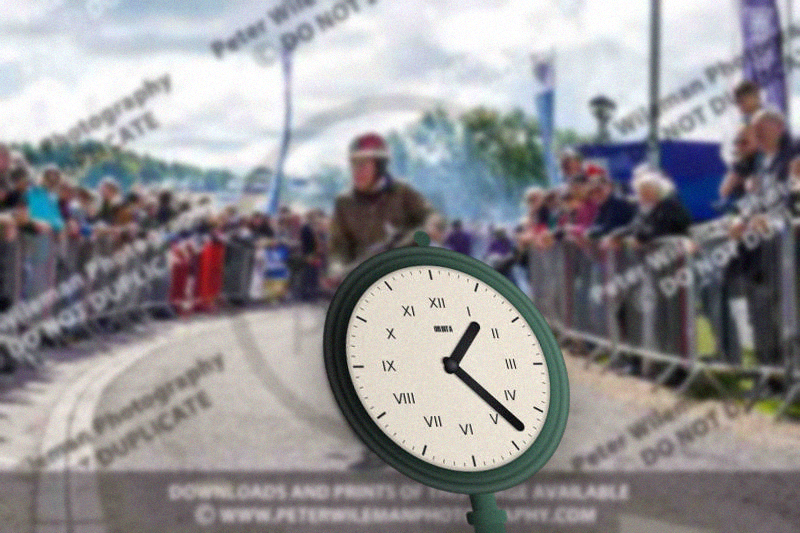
**1:23**
